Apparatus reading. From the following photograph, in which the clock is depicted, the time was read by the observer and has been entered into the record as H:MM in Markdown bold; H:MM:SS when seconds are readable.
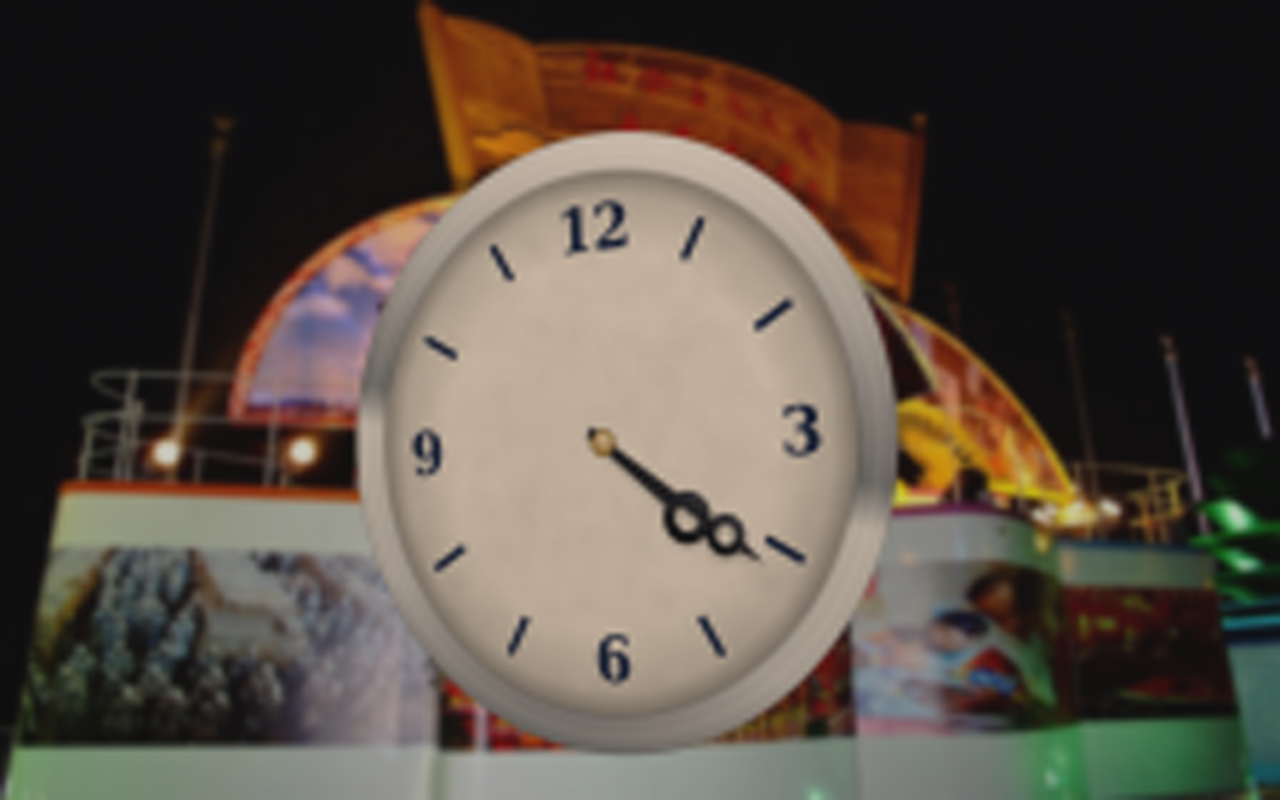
**4:21**
